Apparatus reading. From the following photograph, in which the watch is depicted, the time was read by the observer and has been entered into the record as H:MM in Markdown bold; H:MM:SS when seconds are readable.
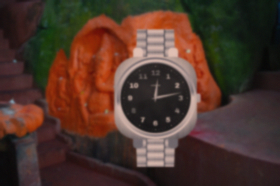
**12:13**
